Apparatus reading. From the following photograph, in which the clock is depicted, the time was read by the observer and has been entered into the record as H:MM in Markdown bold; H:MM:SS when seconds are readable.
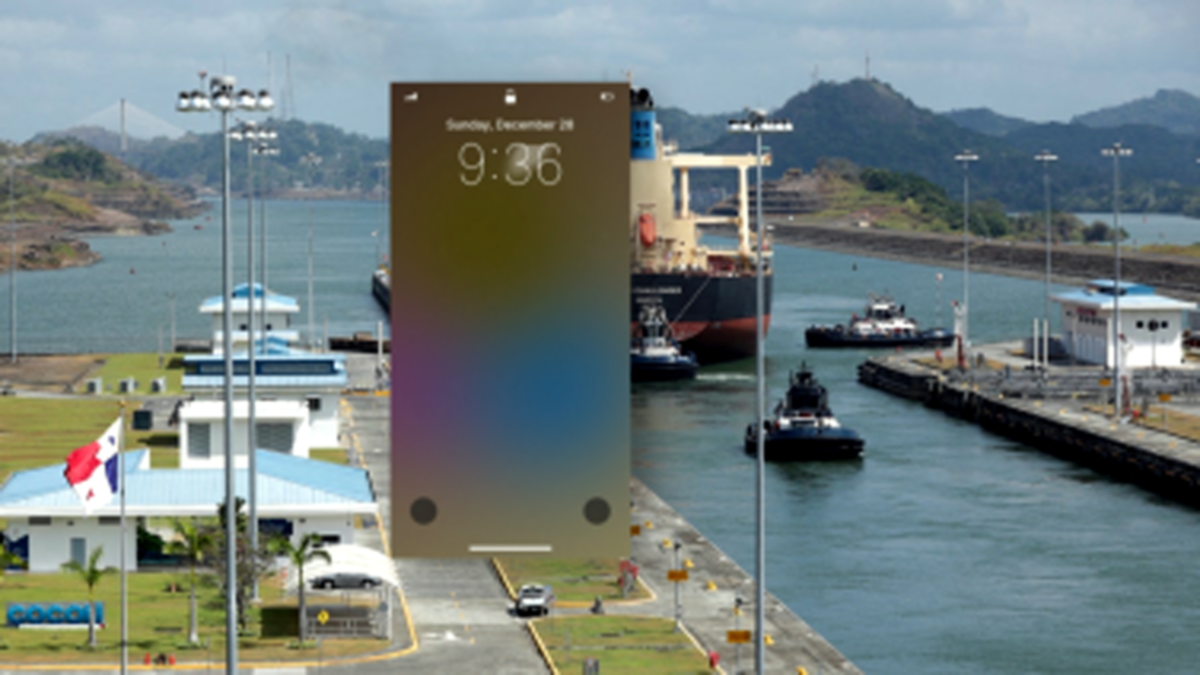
**9:36**
